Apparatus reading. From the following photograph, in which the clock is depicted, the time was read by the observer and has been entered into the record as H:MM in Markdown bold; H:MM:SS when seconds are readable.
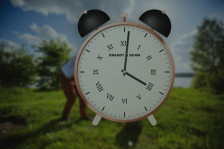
**4:01**
